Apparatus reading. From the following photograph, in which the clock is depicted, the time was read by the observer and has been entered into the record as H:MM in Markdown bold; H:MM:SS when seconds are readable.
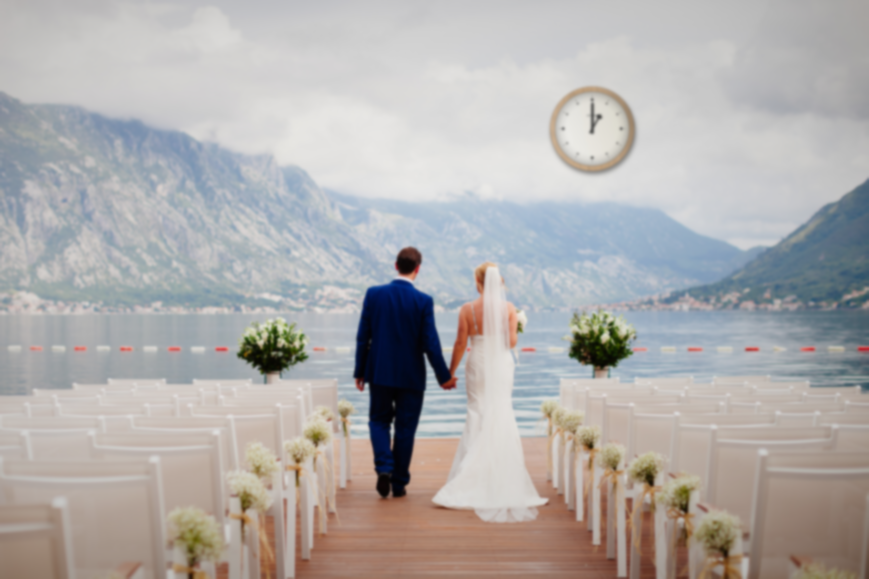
**1:00**
